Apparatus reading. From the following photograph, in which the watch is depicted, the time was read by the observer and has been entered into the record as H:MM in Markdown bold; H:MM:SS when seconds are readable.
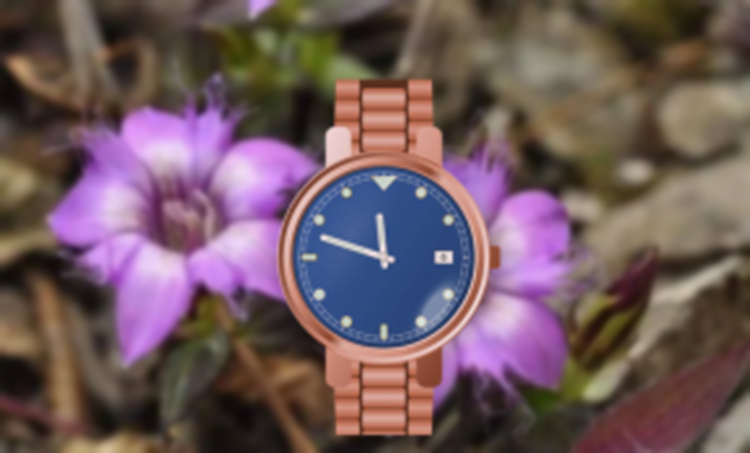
**11:48**
